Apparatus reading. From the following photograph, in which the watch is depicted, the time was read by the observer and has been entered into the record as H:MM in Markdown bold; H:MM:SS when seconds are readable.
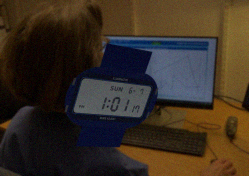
**1:01:17**
